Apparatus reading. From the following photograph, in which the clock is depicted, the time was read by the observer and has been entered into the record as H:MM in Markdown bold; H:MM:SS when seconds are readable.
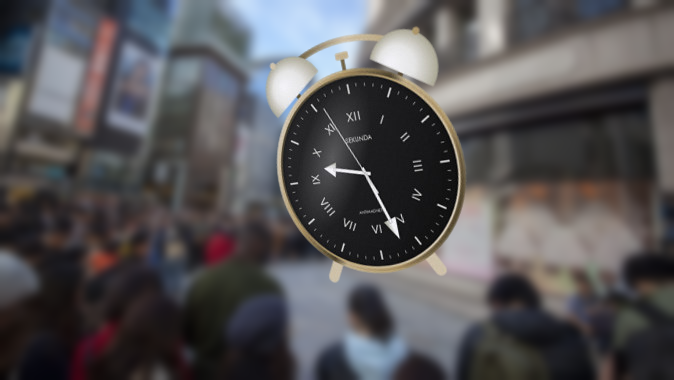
**9:26:56**
